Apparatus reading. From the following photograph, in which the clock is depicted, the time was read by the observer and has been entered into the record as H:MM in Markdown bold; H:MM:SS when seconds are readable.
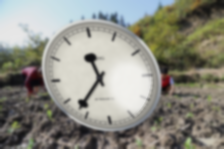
**11:37**
